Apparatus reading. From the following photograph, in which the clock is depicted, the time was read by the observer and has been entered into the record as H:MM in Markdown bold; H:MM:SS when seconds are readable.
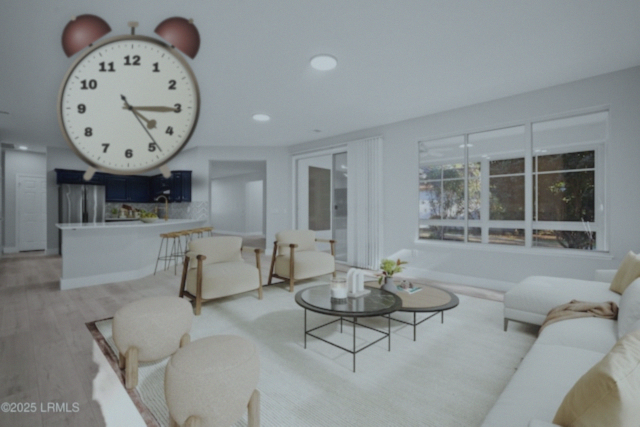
**4:15:24**
